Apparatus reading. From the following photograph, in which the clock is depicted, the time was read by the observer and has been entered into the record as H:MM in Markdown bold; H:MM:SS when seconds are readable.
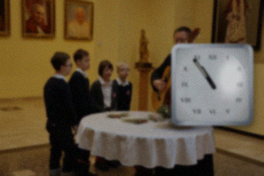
**10:54**
